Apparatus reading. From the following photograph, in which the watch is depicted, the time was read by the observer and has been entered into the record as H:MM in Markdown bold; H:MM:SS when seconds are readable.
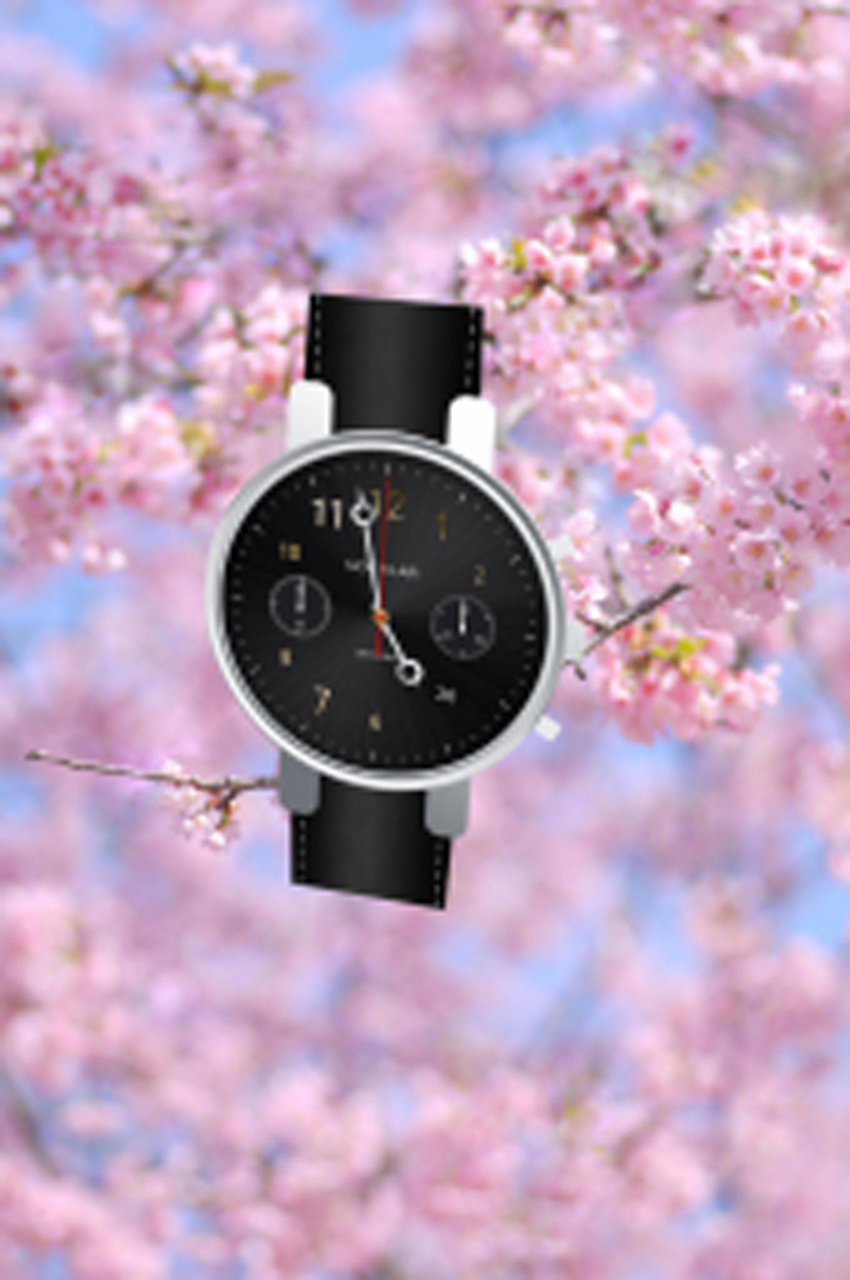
**4:58**
